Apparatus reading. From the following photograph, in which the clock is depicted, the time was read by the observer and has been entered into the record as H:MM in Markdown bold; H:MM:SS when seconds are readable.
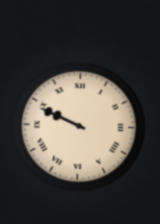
**9:49**
